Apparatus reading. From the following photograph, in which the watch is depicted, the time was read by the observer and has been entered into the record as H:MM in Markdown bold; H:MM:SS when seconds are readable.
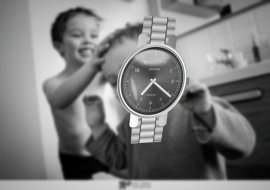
**7:21**
